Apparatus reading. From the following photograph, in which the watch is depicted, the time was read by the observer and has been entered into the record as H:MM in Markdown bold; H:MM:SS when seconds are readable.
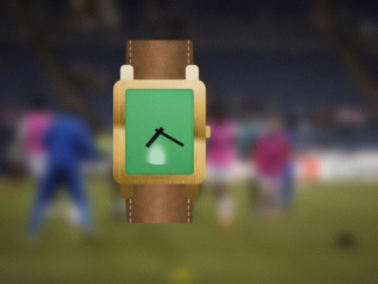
**7:20**
